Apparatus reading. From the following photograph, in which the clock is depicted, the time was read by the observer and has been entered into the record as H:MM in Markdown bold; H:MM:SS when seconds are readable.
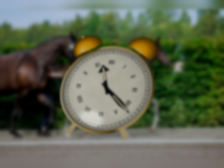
**11:22**
